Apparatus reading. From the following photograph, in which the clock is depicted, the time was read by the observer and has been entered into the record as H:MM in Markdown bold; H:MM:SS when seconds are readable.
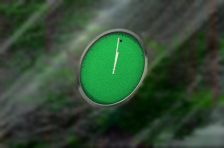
**11:59**
